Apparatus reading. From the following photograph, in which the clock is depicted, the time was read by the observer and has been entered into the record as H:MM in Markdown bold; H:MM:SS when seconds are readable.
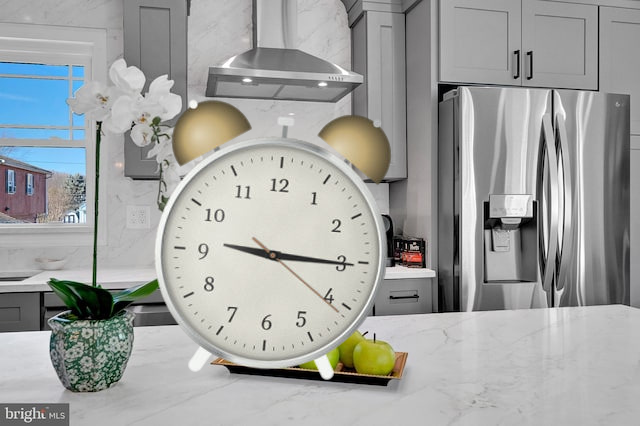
**9:15:21**
